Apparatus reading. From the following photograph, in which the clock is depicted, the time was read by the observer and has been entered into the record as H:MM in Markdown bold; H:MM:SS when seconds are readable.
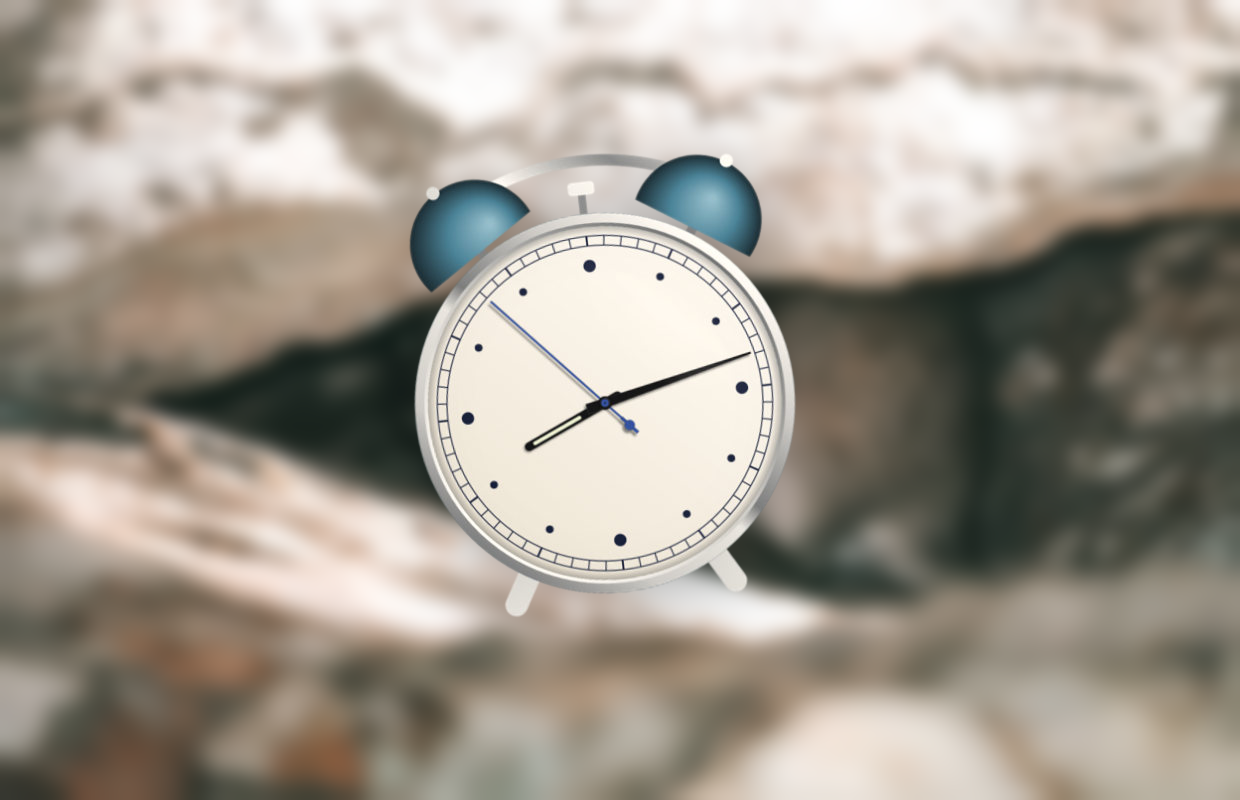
**8:12:53**
